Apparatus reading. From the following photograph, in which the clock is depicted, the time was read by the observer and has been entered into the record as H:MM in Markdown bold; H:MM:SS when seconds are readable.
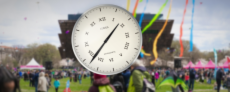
**1:38**
